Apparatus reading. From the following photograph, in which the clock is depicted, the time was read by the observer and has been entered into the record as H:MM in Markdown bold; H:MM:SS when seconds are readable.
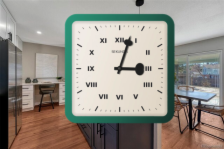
**3:03**
